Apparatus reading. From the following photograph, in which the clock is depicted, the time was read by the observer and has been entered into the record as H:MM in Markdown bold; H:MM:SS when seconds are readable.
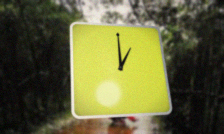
**1:00**
